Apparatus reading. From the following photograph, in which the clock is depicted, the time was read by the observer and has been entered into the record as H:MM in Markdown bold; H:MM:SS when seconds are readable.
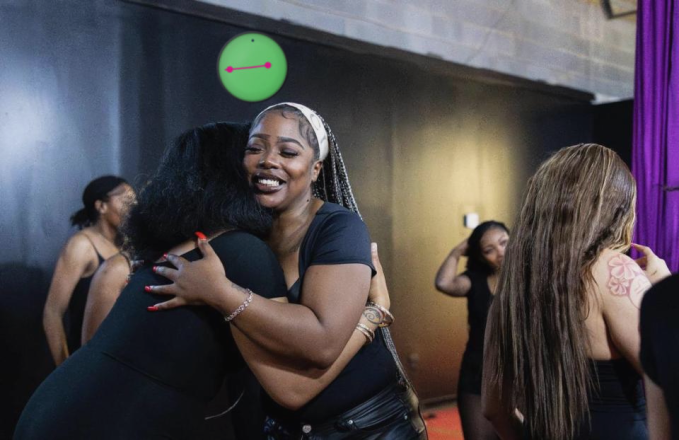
**2:44**
